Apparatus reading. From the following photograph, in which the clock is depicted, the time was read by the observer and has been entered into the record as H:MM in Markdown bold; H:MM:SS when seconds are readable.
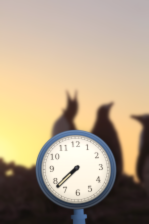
**7:38**
